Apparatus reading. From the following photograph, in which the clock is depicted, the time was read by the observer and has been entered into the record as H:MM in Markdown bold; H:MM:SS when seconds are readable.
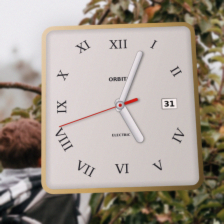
**5:03:42**
